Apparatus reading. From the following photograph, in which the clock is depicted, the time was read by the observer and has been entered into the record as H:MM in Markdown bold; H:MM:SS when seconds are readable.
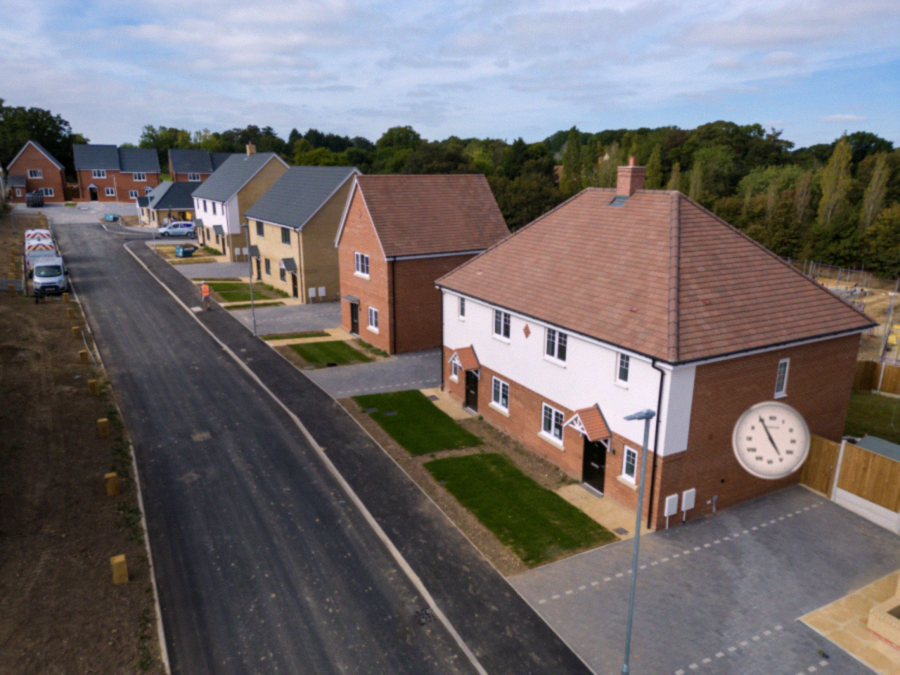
**4:55**
